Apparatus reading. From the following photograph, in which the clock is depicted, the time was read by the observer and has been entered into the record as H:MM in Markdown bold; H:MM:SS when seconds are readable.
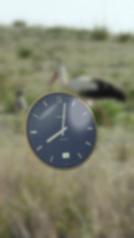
**8:02**
